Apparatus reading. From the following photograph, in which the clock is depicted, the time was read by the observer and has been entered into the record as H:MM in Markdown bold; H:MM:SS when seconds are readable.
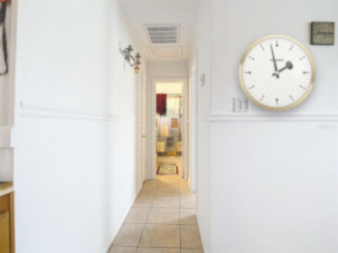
**1:58**
